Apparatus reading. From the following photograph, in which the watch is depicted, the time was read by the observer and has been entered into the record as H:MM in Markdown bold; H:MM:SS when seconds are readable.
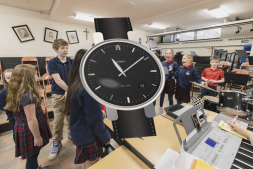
**11:09**
